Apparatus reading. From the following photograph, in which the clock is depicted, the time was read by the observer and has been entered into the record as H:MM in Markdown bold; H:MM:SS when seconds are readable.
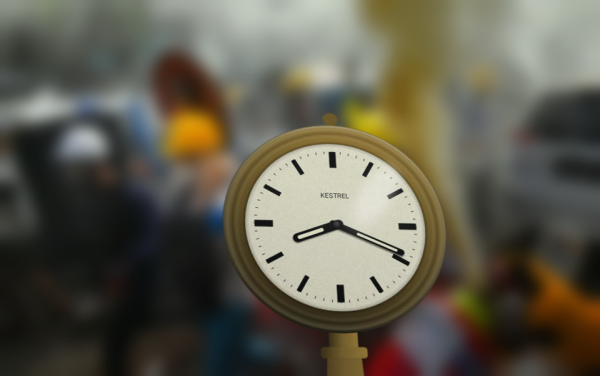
**8:19**
